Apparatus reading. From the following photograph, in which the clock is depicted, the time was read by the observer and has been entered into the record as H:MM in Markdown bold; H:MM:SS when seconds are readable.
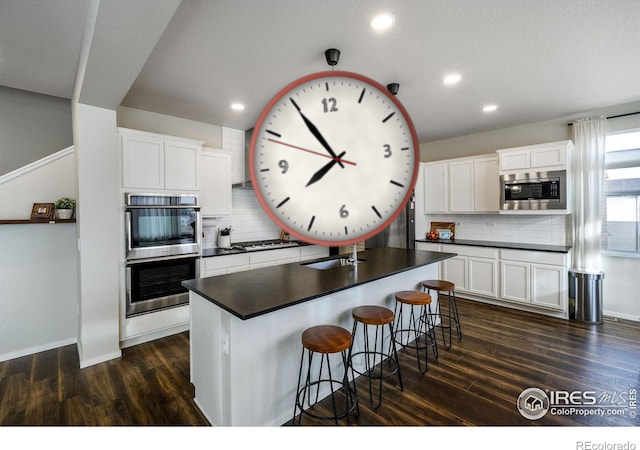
**7:54:49**
